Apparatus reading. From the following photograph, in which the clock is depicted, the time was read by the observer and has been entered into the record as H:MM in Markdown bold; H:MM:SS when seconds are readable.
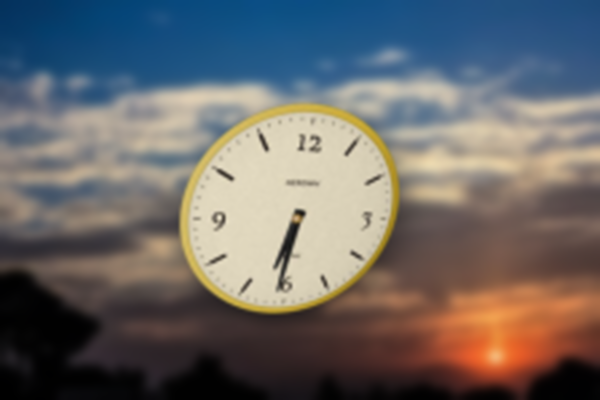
**6:31**
